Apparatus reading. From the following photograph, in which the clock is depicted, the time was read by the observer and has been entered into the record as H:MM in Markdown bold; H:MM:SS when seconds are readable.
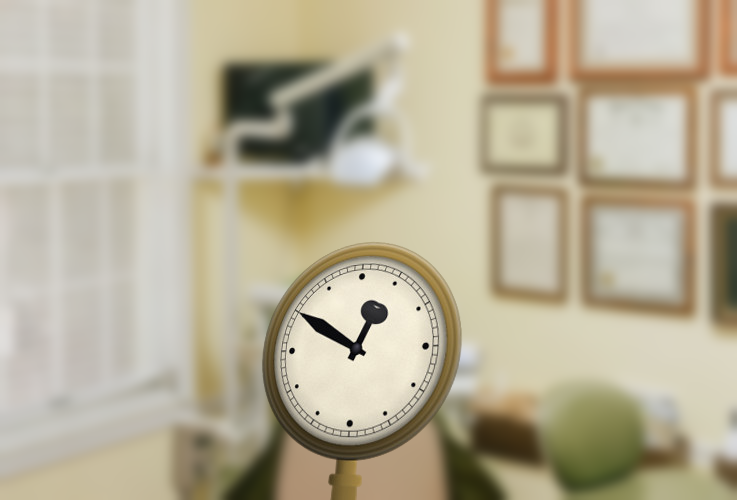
**12:50**
